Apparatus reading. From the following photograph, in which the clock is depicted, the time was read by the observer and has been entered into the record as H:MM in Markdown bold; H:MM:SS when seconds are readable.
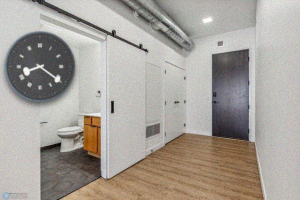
**8:21**
